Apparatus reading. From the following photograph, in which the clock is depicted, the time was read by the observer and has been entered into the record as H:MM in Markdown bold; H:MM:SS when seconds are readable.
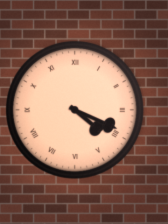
**4:19**
